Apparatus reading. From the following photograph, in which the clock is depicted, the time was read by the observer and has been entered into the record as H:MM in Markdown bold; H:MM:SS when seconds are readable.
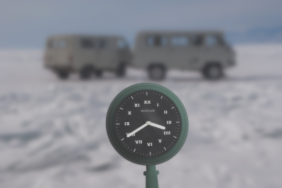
**3:40**
